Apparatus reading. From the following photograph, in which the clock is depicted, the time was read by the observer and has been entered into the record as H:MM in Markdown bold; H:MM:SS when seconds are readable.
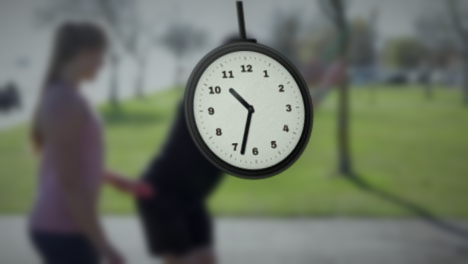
**10:33**
